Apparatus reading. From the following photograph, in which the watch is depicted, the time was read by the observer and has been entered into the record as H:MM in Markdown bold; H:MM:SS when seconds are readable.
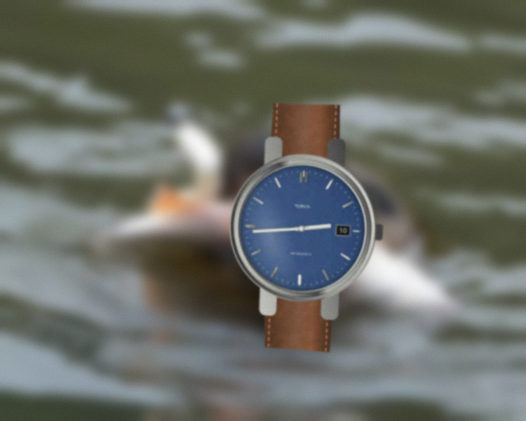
**2:44**
